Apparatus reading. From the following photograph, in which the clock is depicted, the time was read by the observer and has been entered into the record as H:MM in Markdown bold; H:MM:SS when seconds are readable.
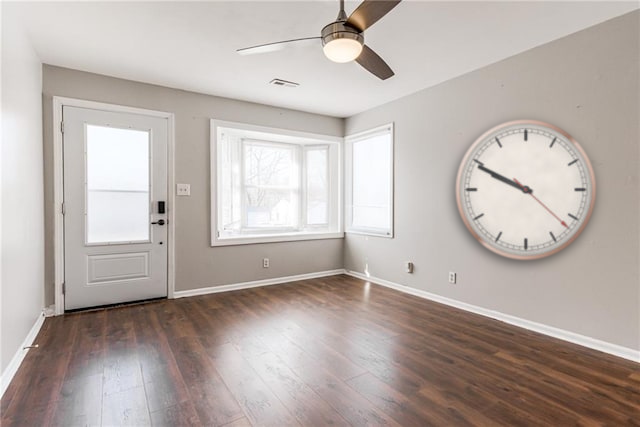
**9:49:22**
